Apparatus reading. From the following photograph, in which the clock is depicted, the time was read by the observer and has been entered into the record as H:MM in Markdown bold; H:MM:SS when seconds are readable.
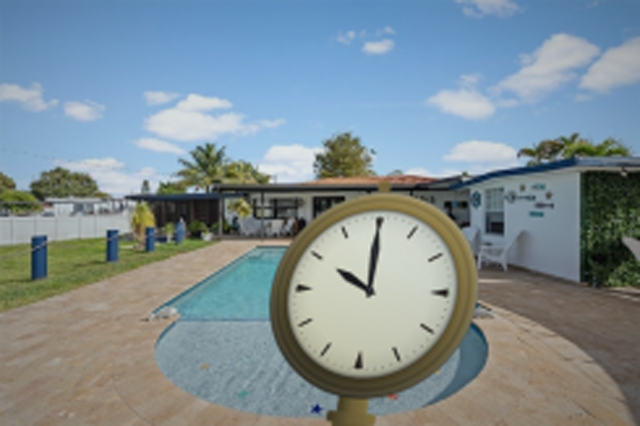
**10:00**
